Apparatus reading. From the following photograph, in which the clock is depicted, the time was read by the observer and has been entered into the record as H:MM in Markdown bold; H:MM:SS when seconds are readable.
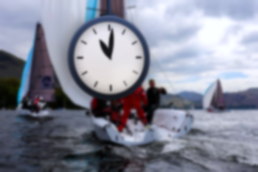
**11:01**
